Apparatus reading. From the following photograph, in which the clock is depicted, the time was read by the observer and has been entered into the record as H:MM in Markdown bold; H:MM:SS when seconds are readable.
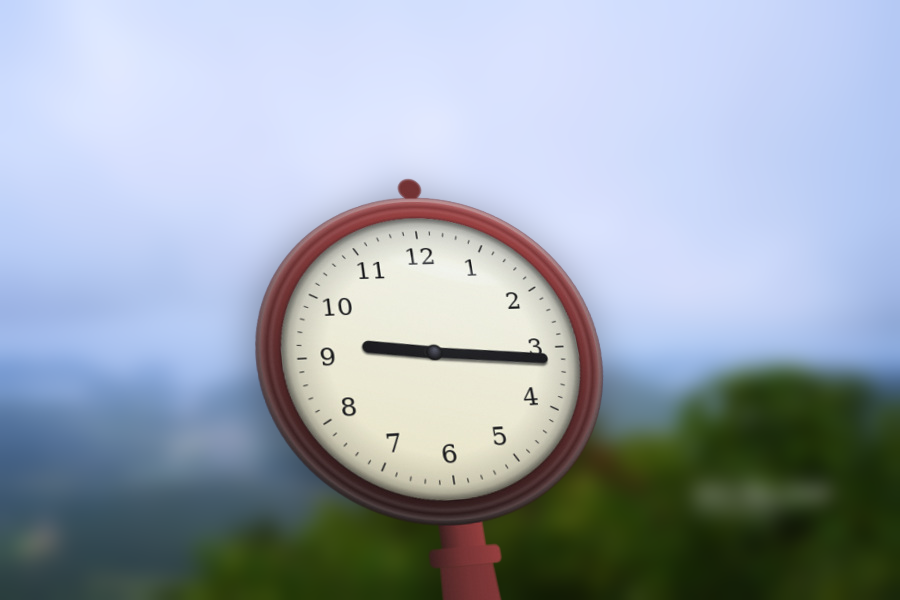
**9:16**
